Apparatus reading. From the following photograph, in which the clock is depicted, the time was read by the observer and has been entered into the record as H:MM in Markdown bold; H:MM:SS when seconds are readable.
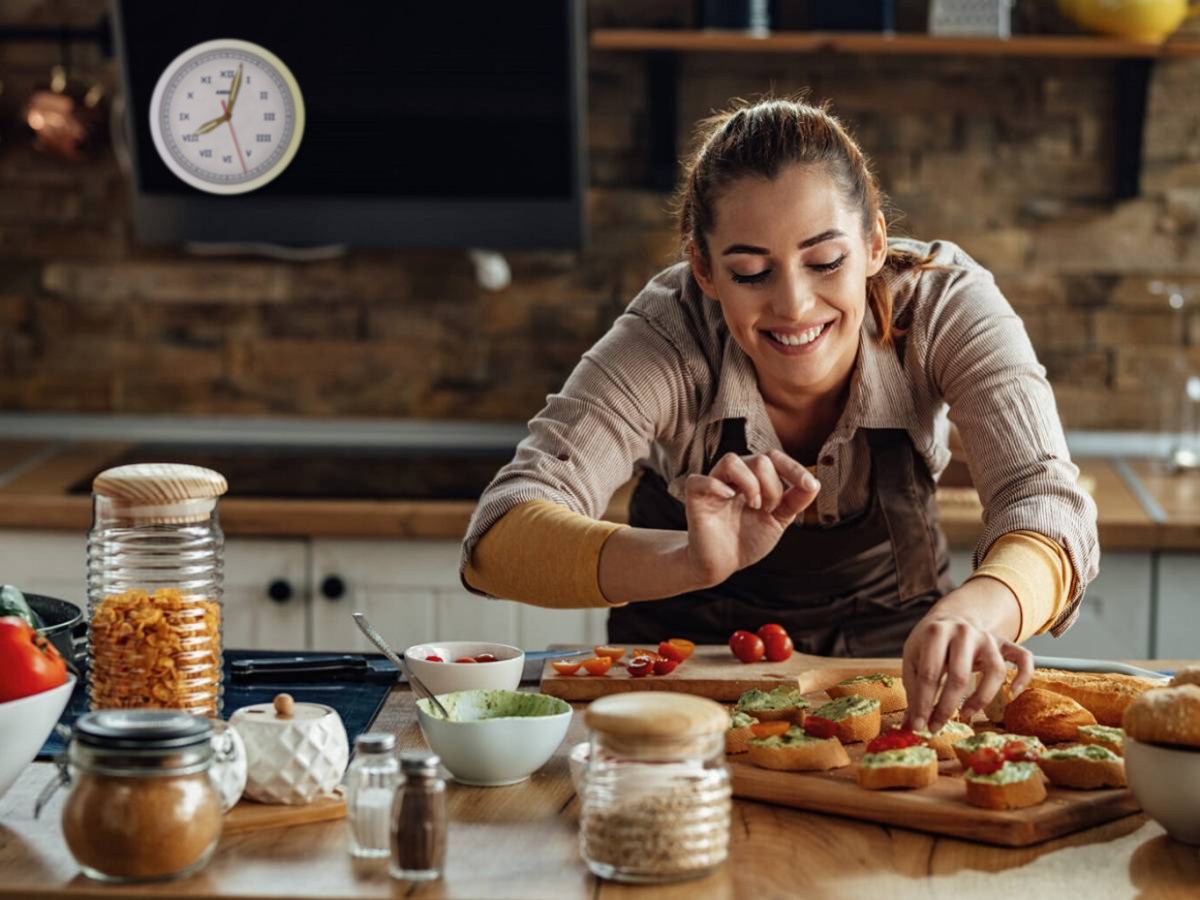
**8:02:27**
